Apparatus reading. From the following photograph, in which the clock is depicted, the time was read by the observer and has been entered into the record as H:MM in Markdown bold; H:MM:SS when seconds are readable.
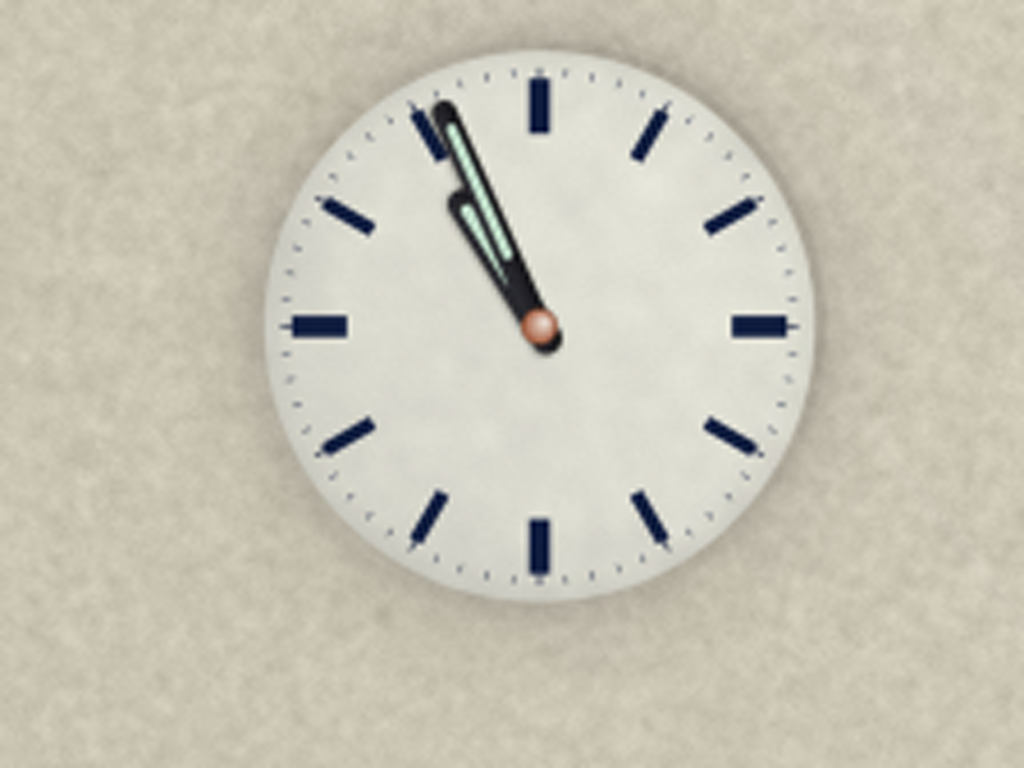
**10:56**
